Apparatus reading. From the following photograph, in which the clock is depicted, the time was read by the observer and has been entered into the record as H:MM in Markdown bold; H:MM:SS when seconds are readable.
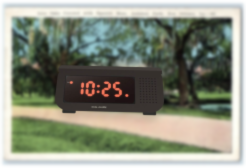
**10:25**
